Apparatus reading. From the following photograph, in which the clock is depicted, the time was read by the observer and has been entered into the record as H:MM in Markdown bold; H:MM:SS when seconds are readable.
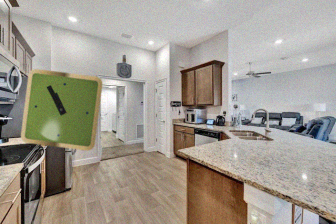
**10:54**
